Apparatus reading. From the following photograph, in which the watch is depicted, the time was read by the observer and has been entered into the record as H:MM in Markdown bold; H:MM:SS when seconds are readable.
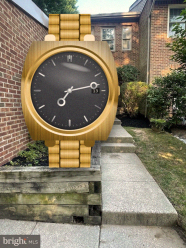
**7:13**
